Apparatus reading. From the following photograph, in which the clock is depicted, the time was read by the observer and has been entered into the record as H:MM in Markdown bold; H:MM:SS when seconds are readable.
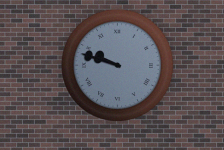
**9:48**
